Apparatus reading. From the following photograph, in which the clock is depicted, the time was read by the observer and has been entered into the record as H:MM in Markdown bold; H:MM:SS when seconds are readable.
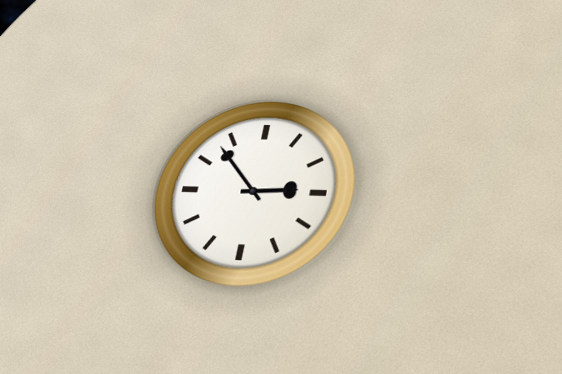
**2:53**
